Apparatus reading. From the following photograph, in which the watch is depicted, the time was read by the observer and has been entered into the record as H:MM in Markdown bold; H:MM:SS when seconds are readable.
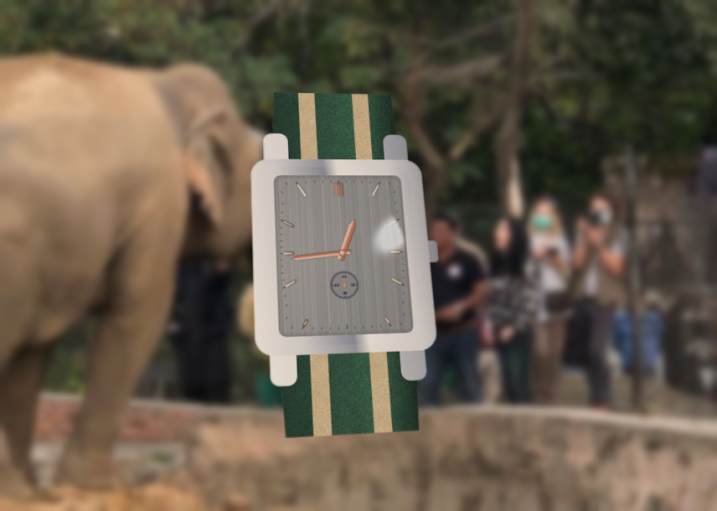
**12:44**
